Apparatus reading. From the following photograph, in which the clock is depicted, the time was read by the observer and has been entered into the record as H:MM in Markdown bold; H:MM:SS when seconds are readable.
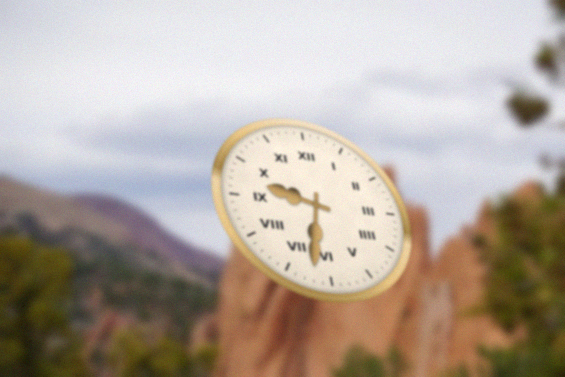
**9:32**
